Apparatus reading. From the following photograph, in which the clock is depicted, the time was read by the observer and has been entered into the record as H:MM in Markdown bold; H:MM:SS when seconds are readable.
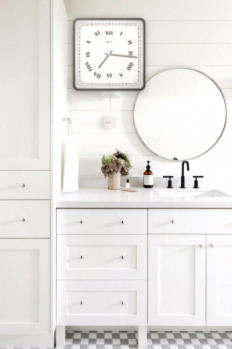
**7:16**
